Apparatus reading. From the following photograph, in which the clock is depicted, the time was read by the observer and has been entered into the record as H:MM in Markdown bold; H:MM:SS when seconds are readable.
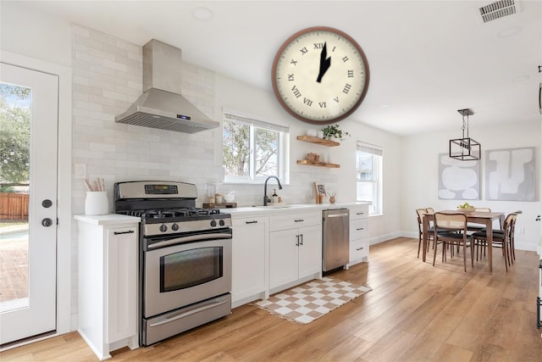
**1:02**
